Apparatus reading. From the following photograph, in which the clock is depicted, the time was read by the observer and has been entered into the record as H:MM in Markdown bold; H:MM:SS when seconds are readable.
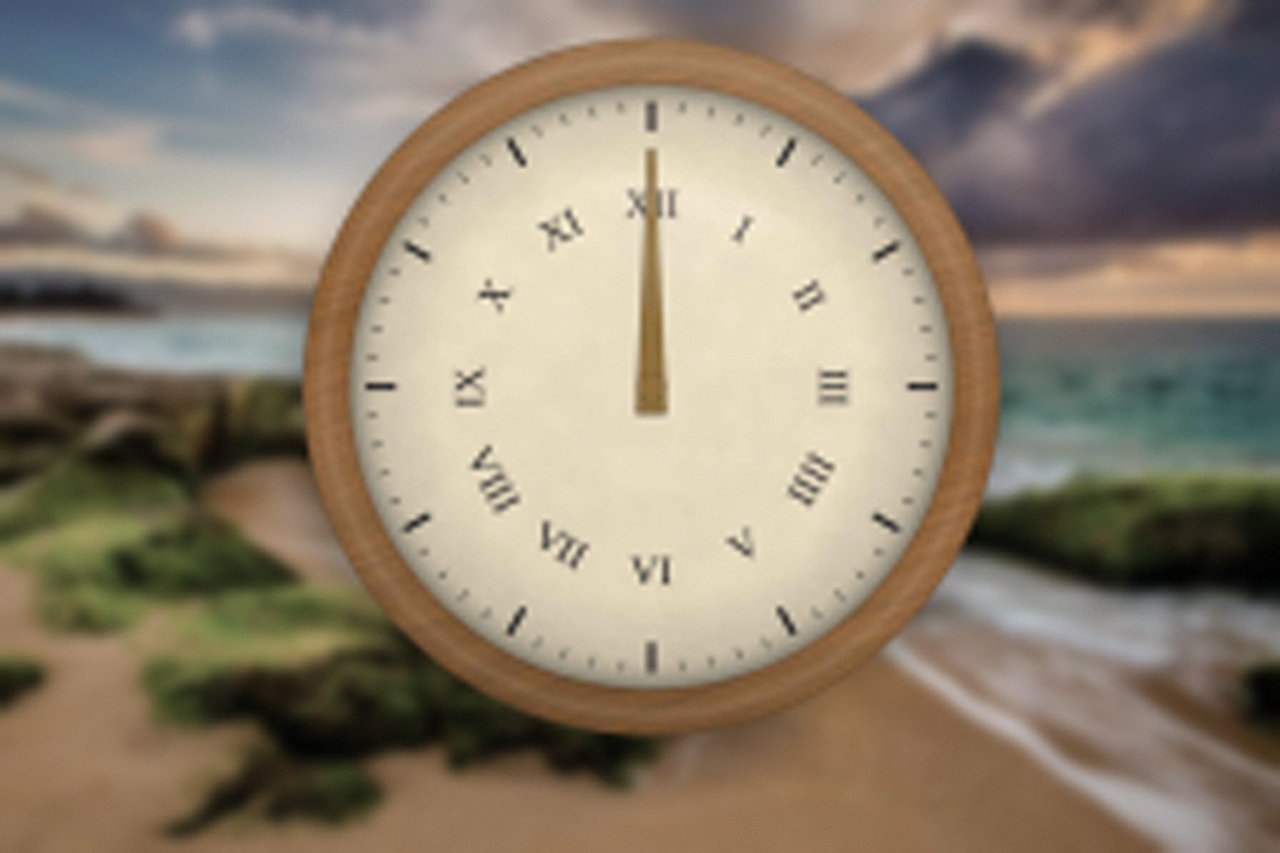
**12:00**
